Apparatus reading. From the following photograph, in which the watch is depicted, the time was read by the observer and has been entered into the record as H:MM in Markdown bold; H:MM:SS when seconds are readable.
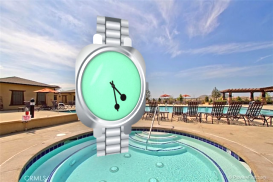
**4:28**
